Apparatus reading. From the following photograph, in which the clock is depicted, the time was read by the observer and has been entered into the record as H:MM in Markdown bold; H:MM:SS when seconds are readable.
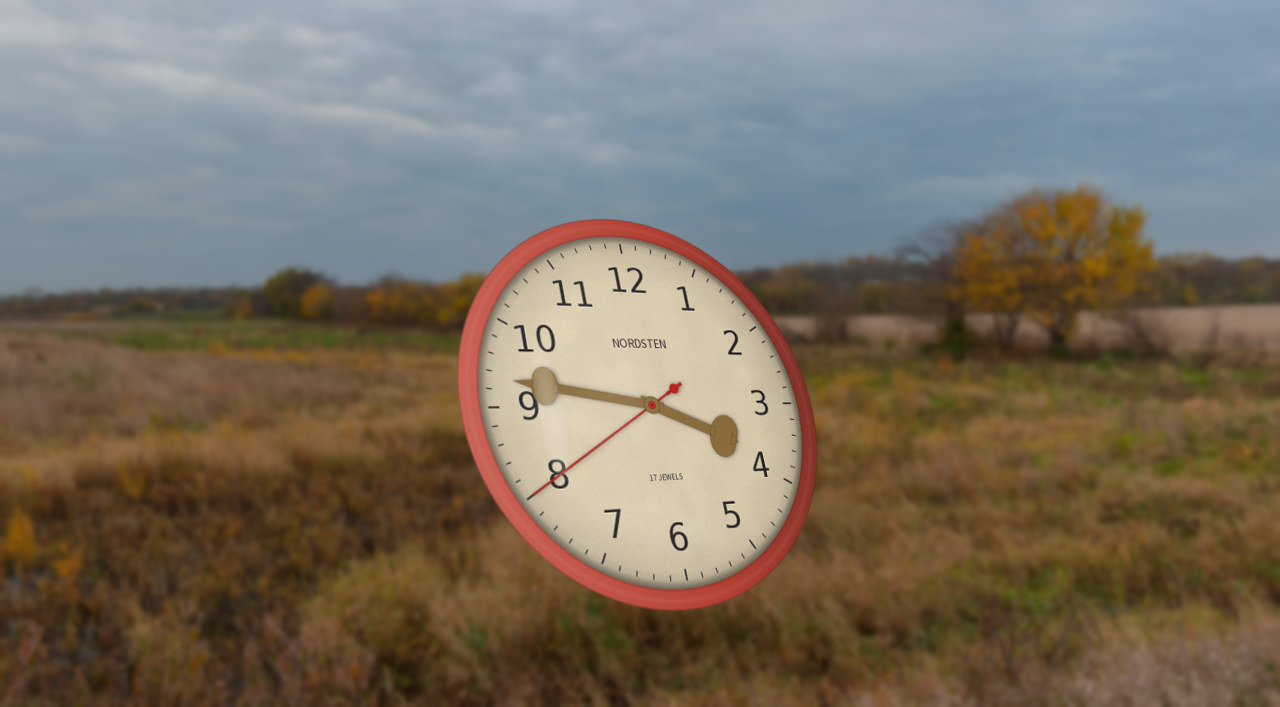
**3:46:40**
